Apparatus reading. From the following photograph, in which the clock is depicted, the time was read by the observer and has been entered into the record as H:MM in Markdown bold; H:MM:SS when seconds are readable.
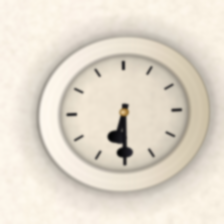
**6:30**
